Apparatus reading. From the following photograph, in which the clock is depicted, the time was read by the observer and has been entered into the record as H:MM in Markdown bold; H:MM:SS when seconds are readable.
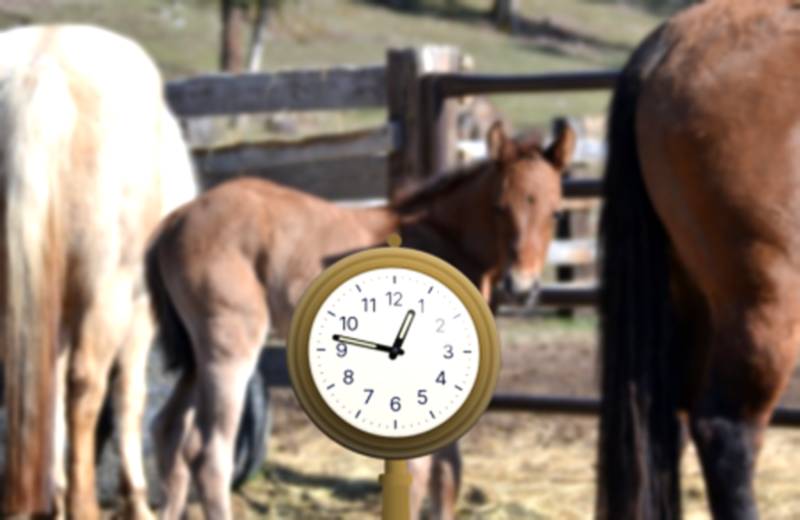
**12:47**
